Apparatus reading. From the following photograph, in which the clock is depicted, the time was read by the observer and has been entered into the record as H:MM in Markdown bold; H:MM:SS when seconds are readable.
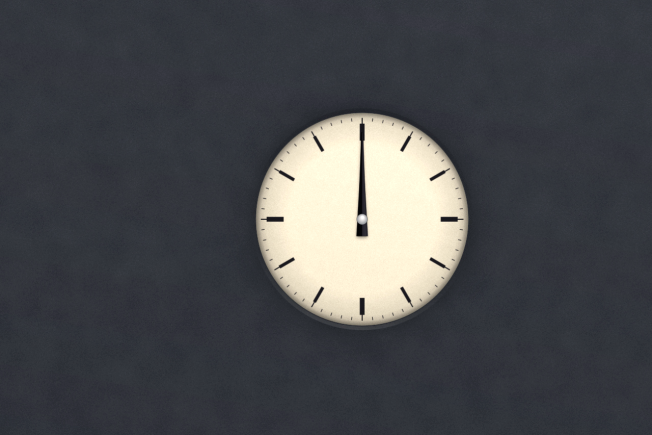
**12:00**
